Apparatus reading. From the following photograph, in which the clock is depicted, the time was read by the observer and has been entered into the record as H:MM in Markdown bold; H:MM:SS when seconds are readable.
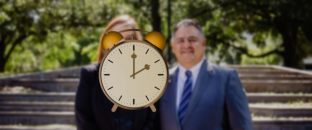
**2:00**
